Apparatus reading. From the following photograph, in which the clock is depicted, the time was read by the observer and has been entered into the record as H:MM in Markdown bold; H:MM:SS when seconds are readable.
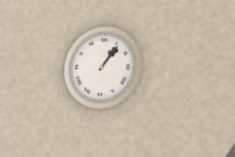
**1:06**
